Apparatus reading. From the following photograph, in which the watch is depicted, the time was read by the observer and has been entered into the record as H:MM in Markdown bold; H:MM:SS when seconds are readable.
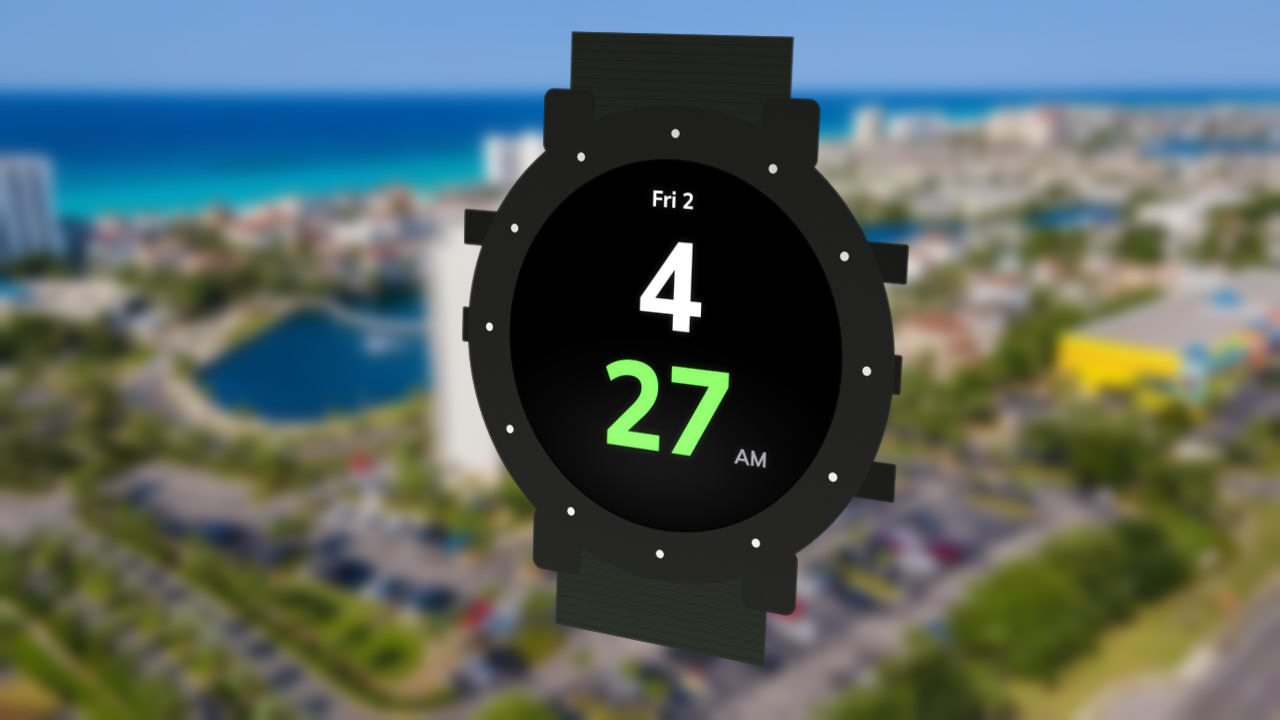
**4:27**
